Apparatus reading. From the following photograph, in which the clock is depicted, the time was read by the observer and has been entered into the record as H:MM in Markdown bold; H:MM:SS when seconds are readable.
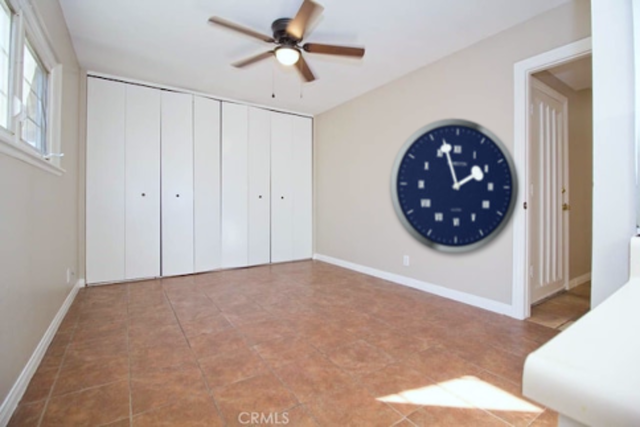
**1:57**
